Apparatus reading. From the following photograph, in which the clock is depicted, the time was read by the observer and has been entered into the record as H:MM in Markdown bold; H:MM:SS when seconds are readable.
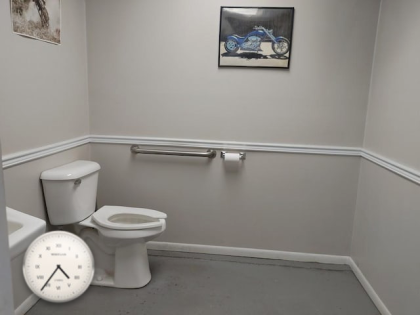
**4:36**
